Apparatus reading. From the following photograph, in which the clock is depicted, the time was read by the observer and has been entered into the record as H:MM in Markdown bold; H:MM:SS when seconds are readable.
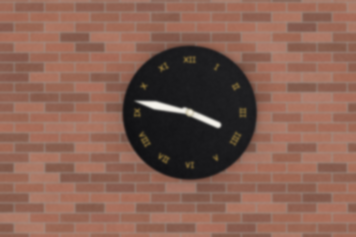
**3:47**
